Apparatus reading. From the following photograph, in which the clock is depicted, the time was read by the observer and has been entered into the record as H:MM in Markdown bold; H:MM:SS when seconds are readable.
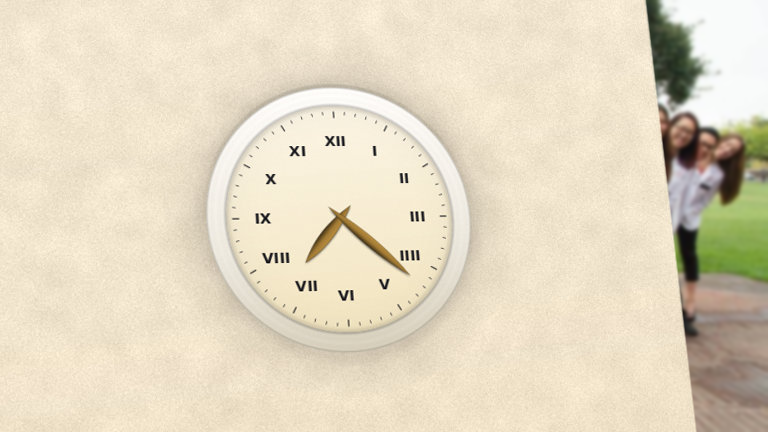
**7:22**
